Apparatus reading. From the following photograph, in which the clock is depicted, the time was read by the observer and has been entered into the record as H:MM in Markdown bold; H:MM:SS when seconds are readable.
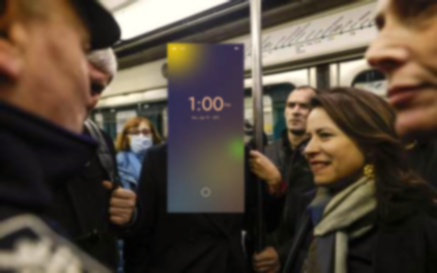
**1:00**
